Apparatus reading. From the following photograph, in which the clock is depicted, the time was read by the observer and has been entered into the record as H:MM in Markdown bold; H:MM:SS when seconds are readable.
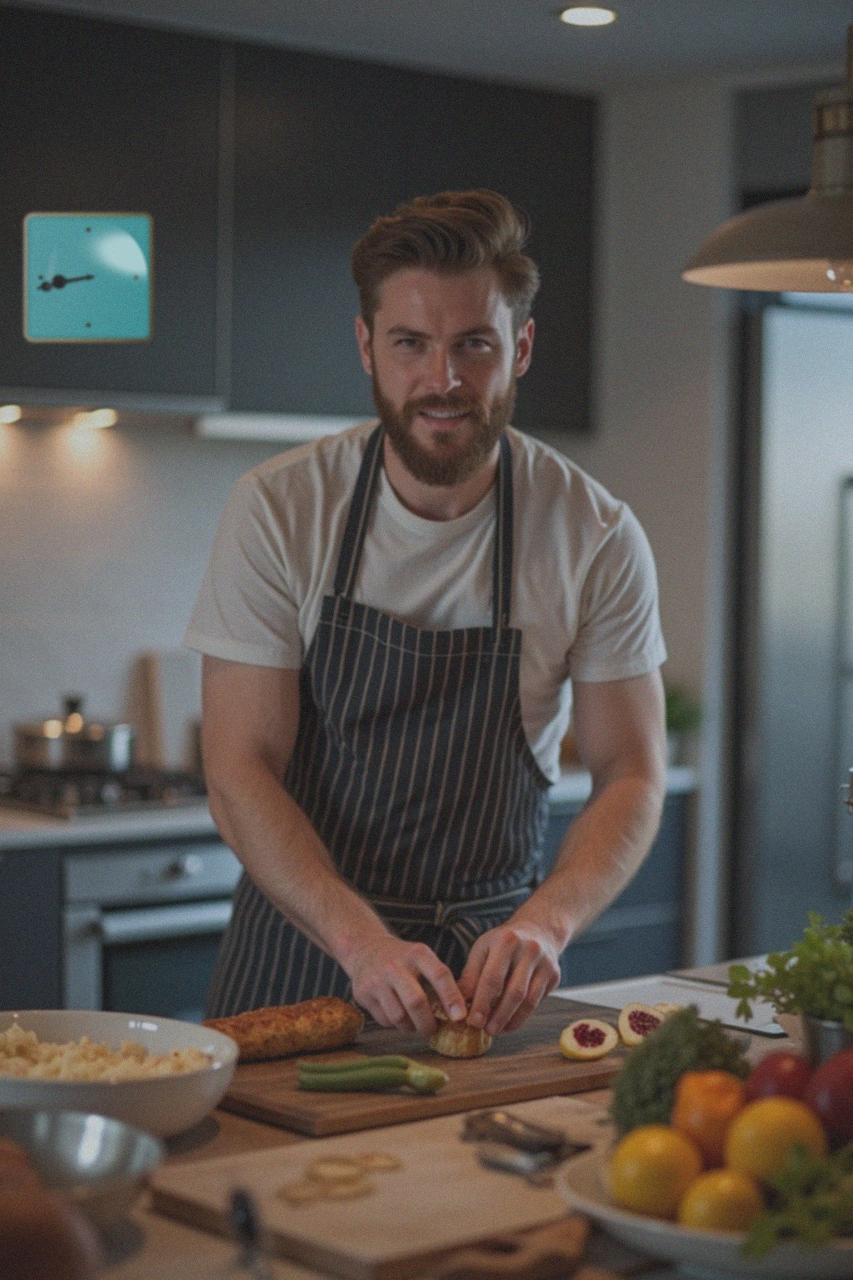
**8:43**
